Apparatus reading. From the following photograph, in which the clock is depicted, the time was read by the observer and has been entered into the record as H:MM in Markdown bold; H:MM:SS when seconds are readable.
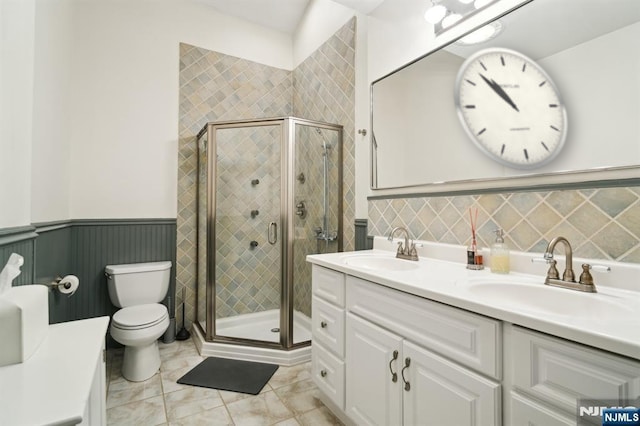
**10:53**
